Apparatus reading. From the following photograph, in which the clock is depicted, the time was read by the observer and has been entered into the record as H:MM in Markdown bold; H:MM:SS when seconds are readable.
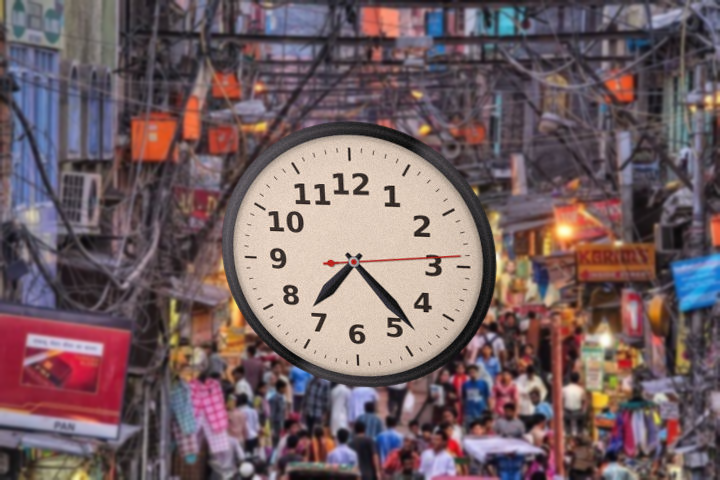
**7:23:14**
